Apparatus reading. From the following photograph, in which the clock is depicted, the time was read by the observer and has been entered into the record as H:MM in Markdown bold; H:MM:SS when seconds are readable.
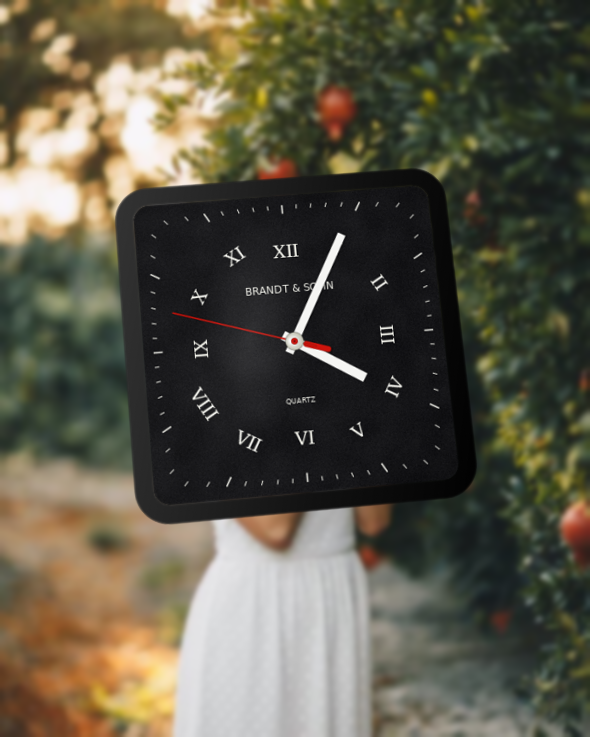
**4:04:48**
